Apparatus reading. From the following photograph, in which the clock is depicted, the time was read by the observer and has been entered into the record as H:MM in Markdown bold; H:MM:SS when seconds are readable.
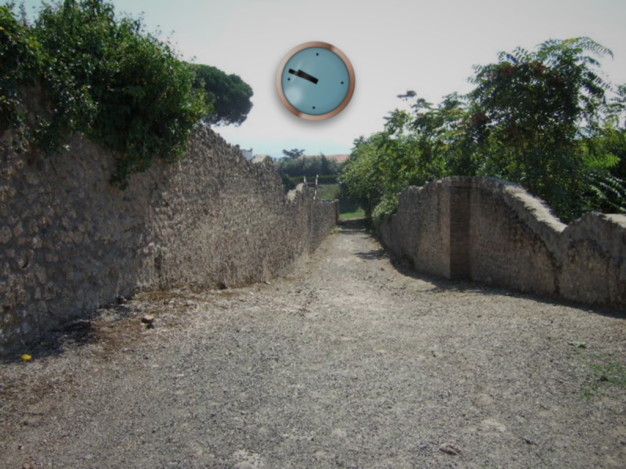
**9:48**
